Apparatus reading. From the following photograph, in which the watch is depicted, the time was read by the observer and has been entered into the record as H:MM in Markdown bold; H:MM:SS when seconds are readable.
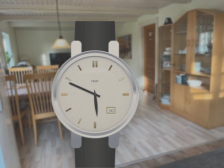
**5:49**
